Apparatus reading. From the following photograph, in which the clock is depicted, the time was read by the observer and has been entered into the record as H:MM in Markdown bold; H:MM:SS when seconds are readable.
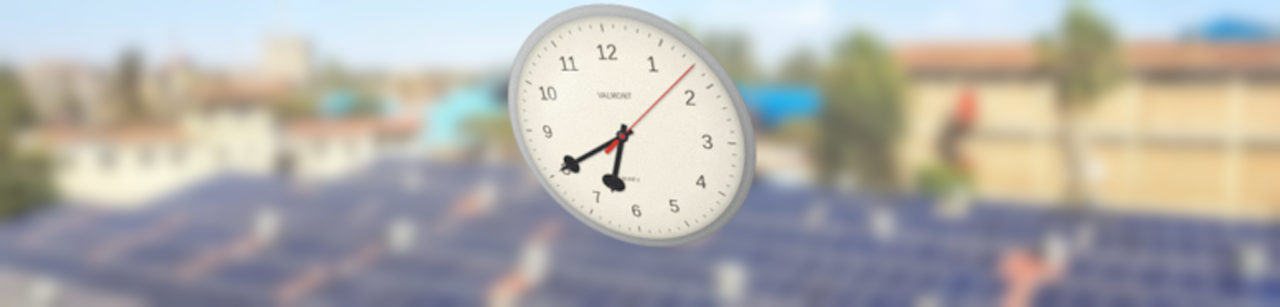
**6:40:08**
